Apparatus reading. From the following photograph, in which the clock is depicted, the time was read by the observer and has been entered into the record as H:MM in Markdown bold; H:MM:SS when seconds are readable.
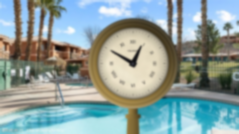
**12:50**
